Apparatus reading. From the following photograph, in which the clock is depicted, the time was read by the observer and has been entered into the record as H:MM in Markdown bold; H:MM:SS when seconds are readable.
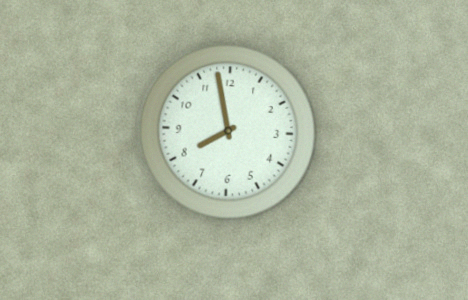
**7:58**
